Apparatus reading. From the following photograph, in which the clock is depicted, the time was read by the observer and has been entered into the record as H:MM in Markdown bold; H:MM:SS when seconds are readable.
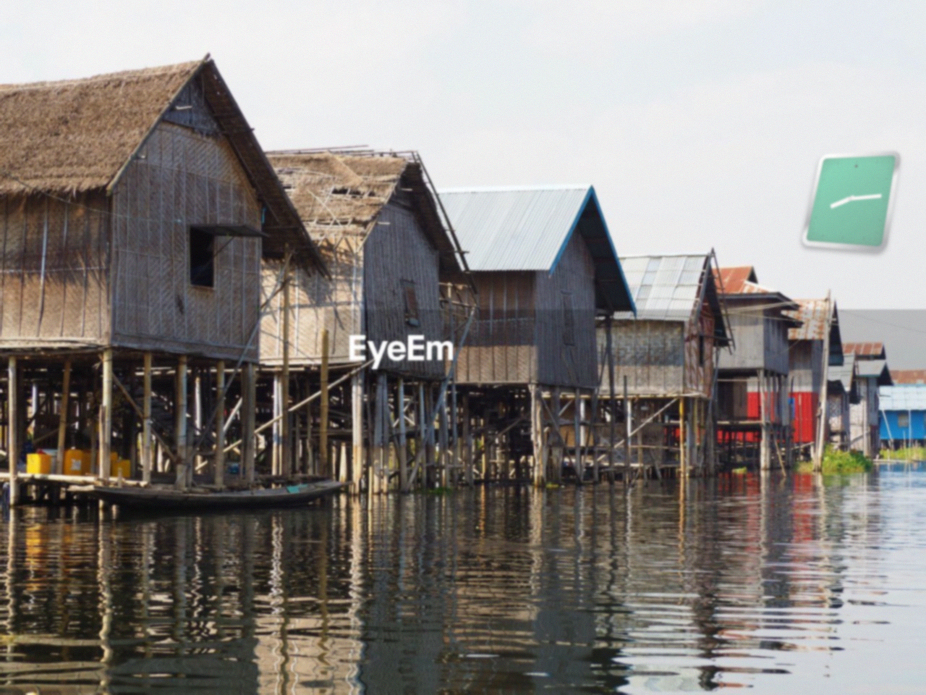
**8:14**
